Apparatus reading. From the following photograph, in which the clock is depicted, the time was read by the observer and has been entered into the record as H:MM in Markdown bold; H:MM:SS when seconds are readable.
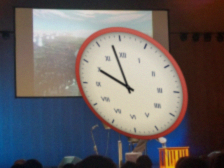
**9:58**
